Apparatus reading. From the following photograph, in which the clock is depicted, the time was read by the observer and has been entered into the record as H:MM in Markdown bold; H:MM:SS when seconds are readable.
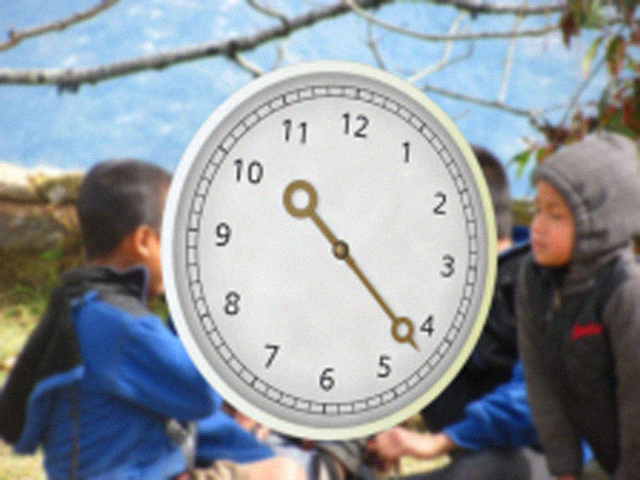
**10:22**
